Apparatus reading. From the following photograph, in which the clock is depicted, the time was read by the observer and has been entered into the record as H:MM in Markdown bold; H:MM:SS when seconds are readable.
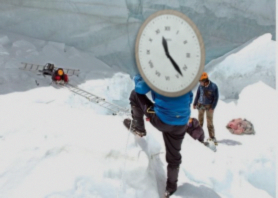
**11:23**
